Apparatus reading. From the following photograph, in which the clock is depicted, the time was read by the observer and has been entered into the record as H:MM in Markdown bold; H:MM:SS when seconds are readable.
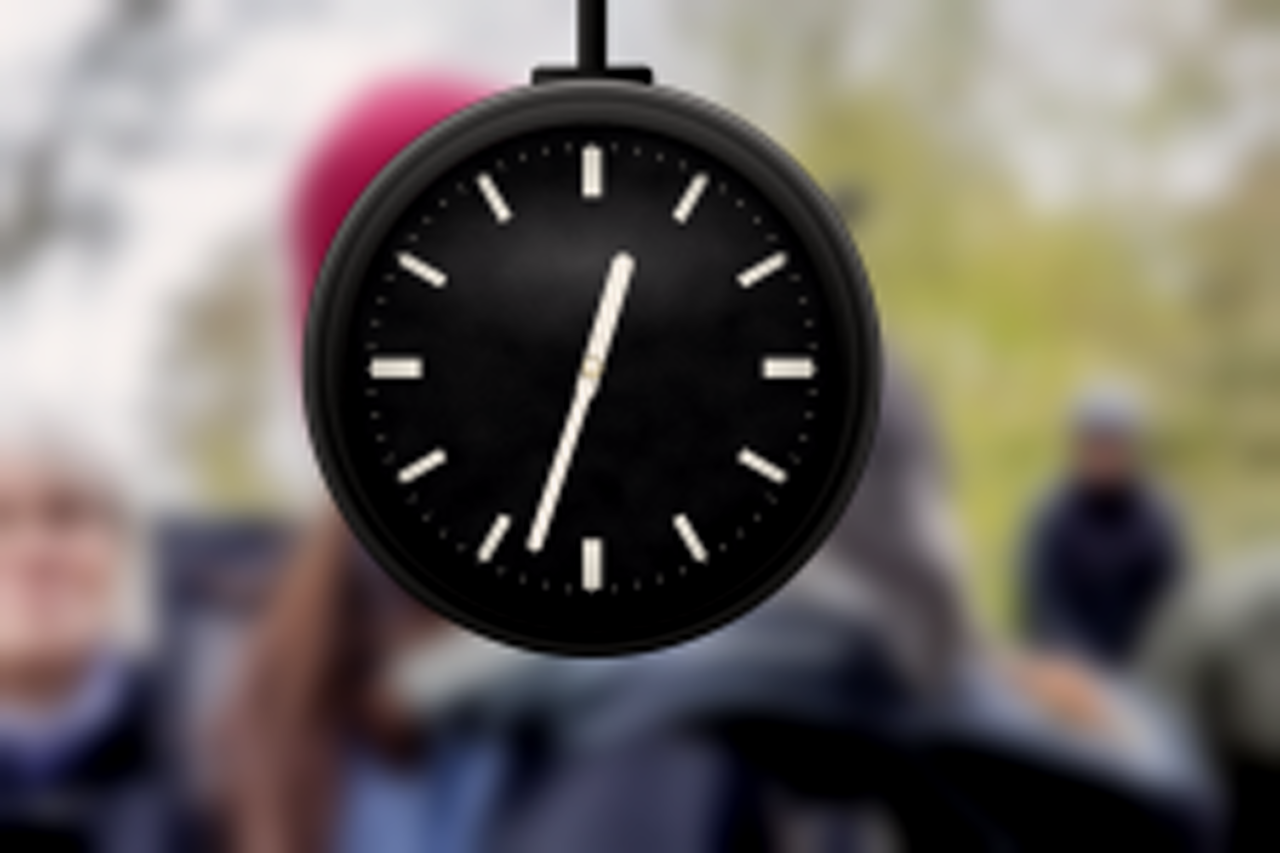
**12:33**
